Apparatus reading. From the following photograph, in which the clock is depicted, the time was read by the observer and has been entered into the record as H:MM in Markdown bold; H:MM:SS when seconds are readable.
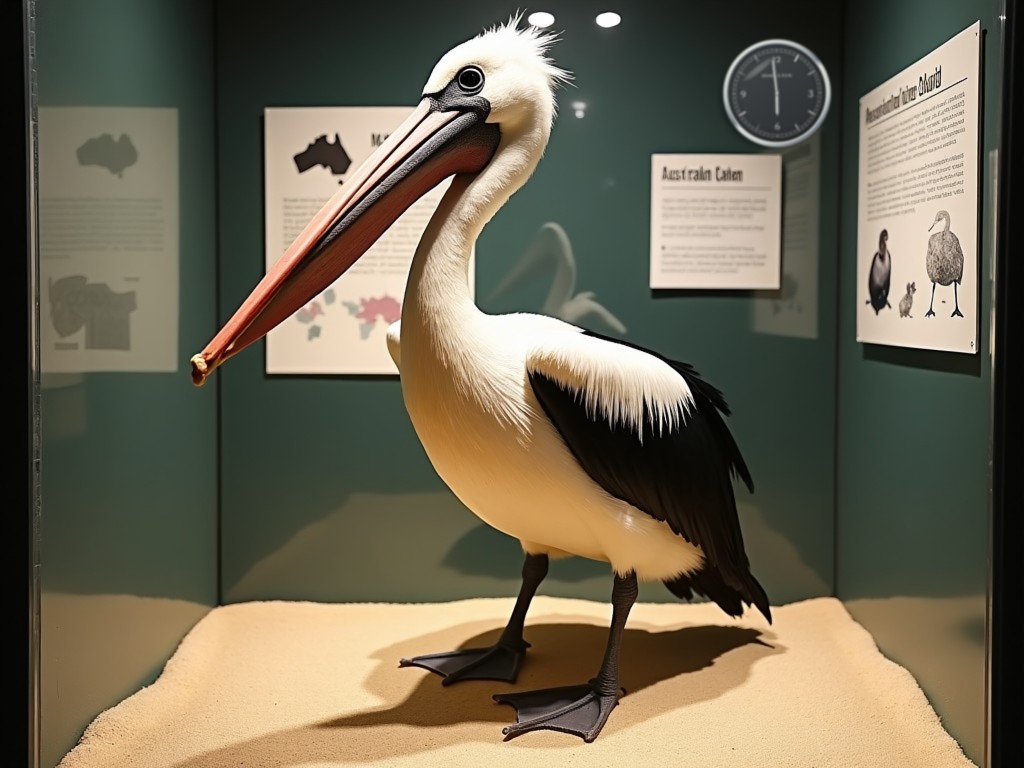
**5:59**
